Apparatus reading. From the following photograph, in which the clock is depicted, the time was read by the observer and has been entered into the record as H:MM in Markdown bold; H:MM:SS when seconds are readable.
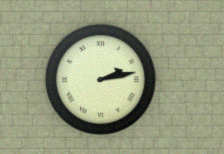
**2:13**
